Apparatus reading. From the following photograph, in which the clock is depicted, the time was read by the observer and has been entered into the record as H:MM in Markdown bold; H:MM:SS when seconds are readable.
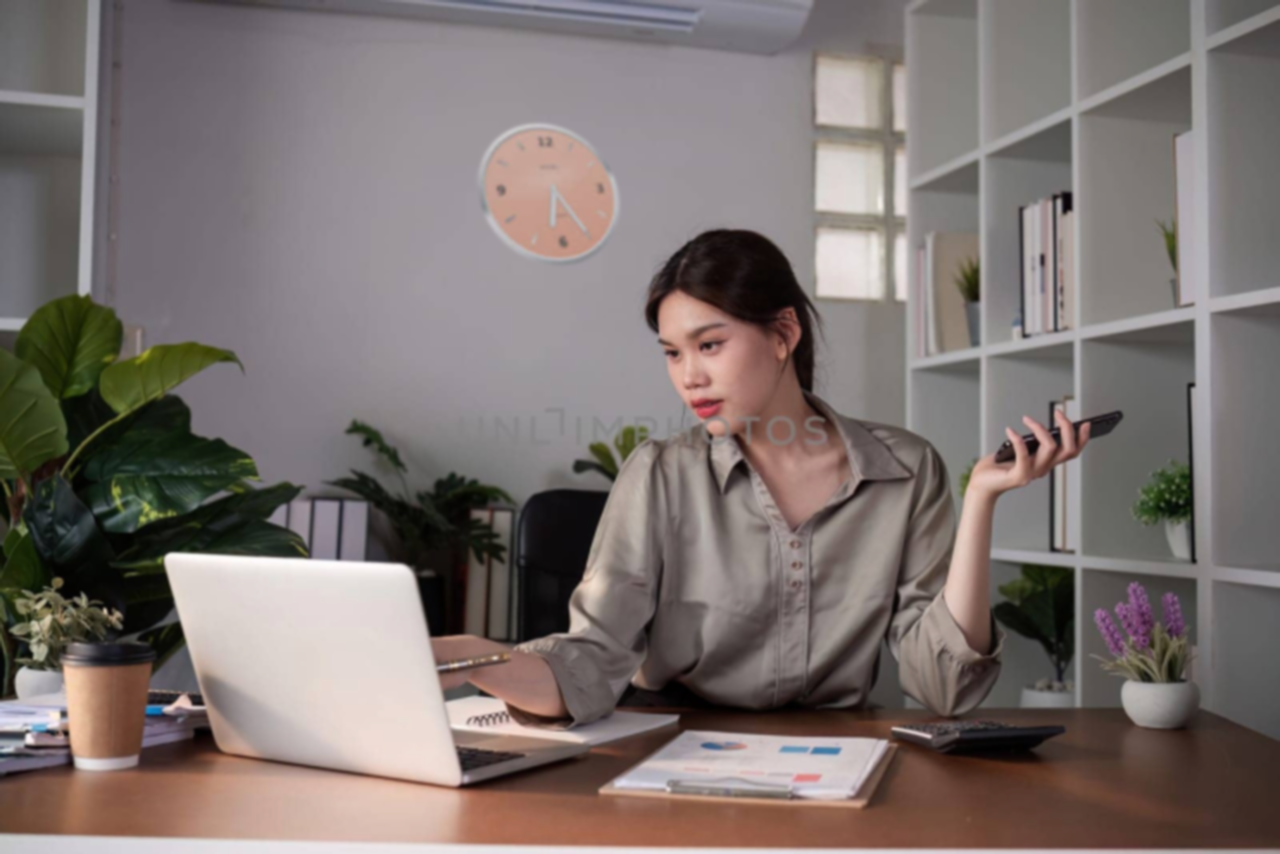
**6:25**
